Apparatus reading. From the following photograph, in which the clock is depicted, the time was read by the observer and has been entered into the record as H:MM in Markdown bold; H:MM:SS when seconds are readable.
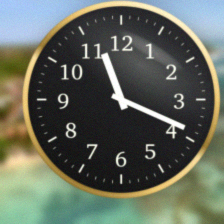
**11:19**
